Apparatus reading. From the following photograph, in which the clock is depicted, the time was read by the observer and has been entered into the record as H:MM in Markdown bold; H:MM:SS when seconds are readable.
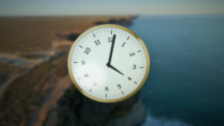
**4:01**
